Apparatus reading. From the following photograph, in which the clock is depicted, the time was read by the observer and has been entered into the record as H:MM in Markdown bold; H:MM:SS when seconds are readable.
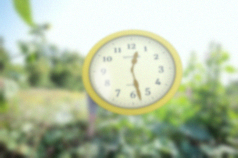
**12:28**
